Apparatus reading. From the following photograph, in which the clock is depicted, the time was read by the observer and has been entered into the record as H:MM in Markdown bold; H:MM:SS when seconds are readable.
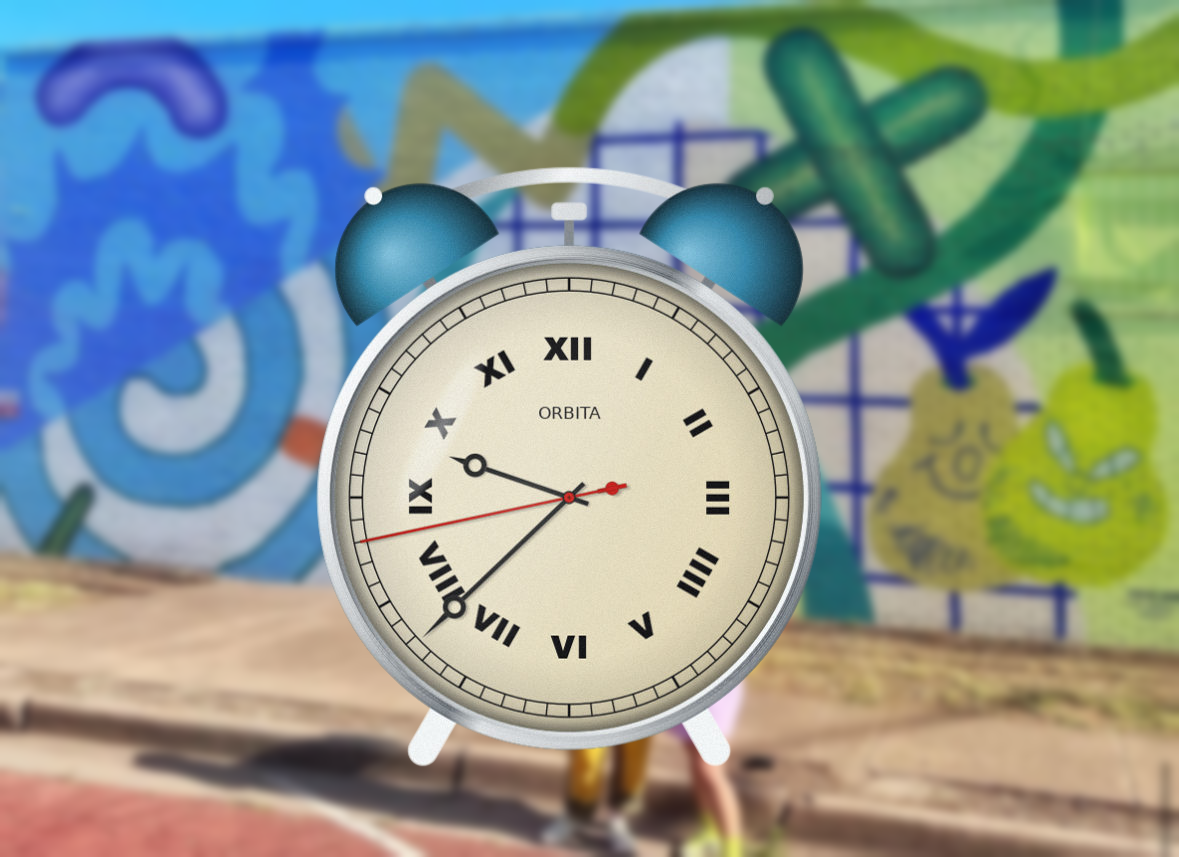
**9:37:43**
